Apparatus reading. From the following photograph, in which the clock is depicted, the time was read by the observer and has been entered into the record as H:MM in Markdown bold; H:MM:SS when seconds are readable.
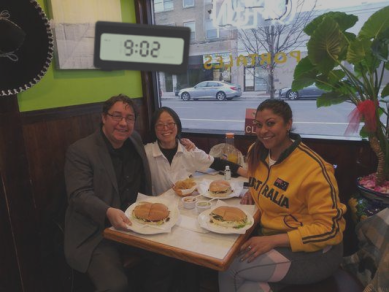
**9:02**
